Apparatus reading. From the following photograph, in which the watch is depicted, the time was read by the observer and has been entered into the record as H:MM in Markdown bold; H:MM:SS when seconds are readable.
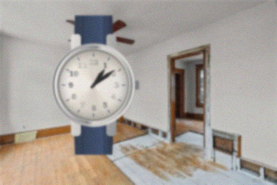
**1:09**
